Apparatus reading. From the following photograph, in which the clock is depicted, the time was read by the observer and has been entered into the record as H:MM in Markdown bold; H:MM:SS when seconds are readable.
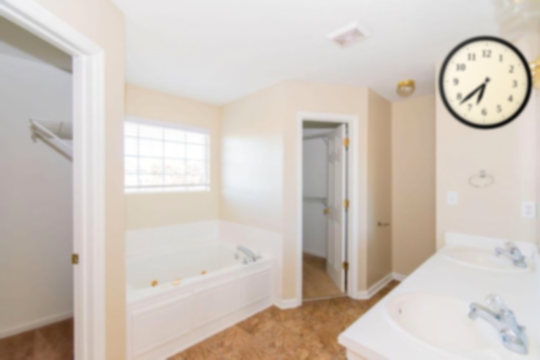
**6:38**
